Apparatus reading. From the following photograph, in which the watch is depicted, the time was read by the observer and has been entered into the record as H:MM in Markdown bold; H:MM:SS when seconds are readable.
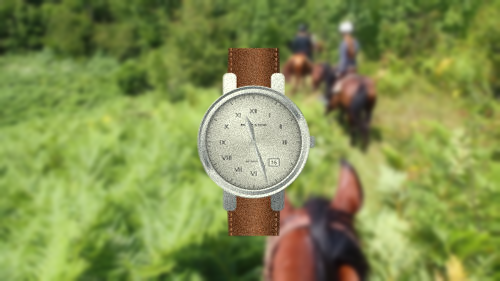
**11:27**
